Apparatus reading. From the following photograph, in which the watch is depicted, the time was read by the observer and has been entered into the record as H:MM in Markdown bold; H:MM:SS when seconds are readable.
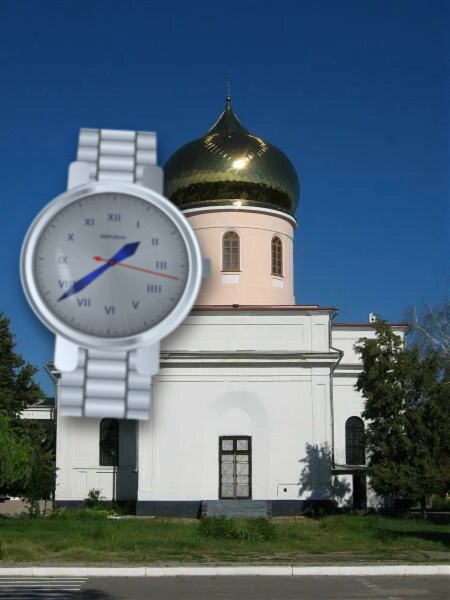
**1:38:17**
